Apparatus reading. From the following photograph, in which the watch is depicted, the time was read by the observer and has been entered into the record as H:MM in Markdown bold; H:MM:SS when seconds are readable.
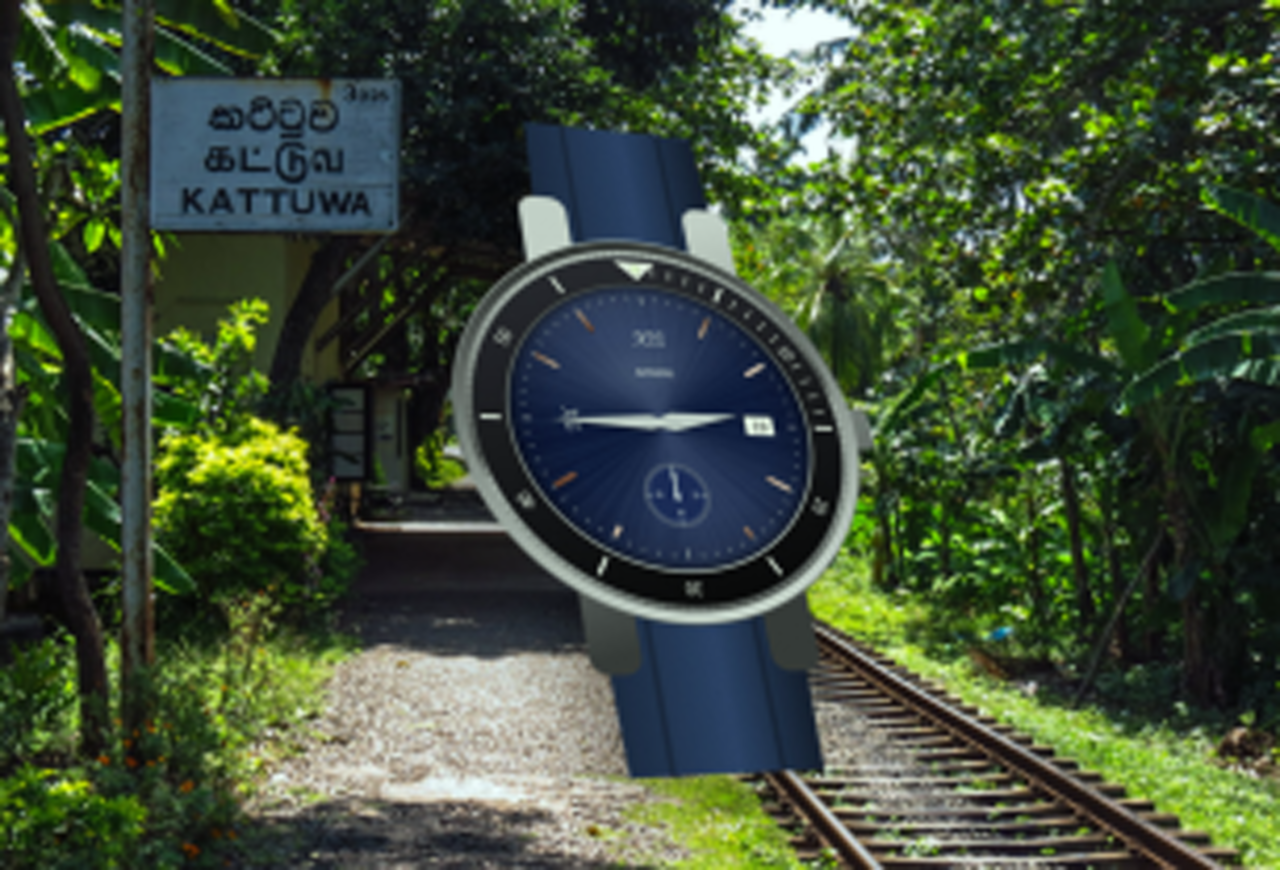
**2:45**
